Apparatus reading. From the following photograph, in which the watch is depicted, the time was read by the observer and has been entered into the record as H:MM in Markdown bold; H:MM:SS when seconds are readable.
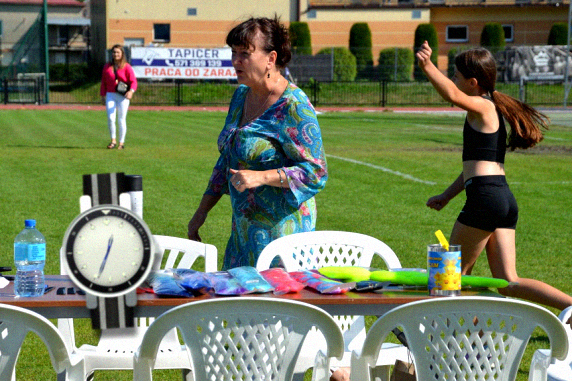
**12:34**
